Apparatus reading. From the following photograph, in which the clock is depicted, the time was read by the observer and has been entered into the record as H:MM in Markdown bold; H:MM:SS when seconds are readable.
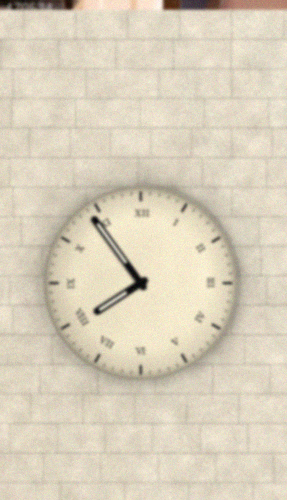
**7:54**
